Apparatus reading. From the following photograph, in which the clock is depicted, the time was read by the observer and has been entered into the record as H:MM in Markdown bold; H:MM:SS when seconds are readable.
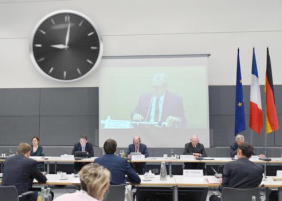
**9:01**
